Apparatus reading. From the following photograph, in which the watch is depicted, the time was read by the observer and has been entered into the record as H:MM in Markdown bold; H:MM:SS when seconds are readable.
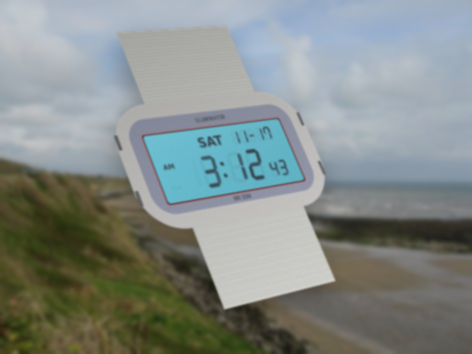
**3:12:43**
